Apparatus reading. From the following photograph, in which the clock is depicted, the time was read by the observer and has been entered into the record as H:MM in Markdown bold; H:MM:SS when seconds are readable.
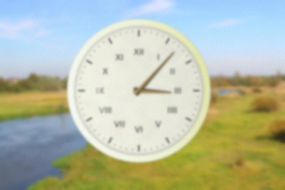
**3:07**
